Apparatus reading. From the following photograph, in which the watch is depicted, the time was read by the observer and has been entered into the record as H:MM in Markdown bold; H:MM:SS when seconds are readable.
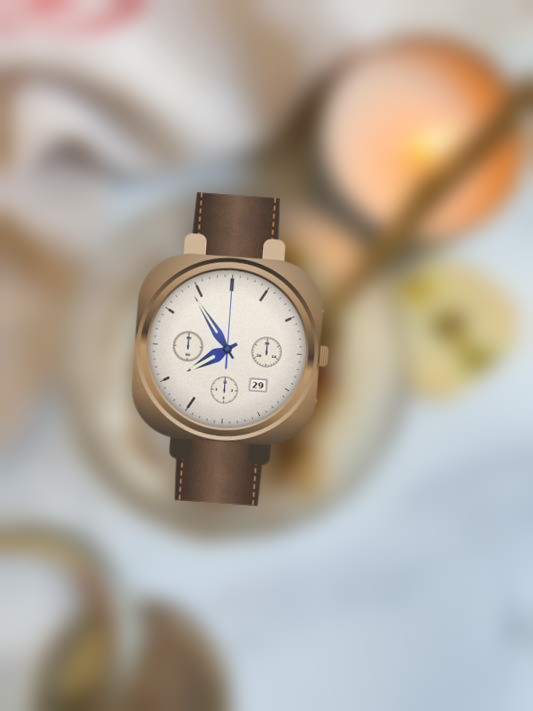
**7:54**
